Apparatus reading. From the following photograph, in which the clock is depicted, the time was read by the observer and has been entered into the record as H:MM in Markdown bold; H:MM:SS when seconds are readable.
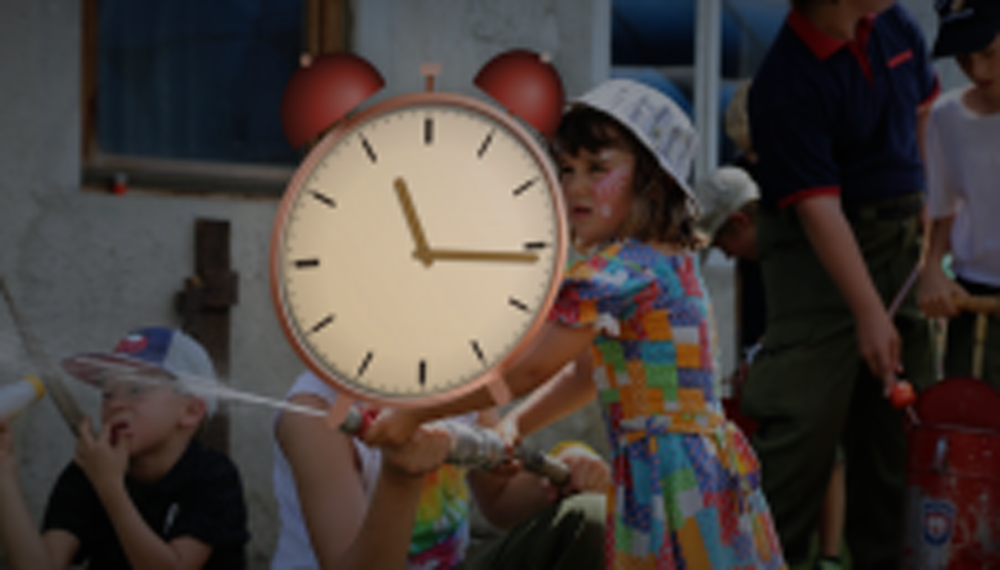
**11:16**
